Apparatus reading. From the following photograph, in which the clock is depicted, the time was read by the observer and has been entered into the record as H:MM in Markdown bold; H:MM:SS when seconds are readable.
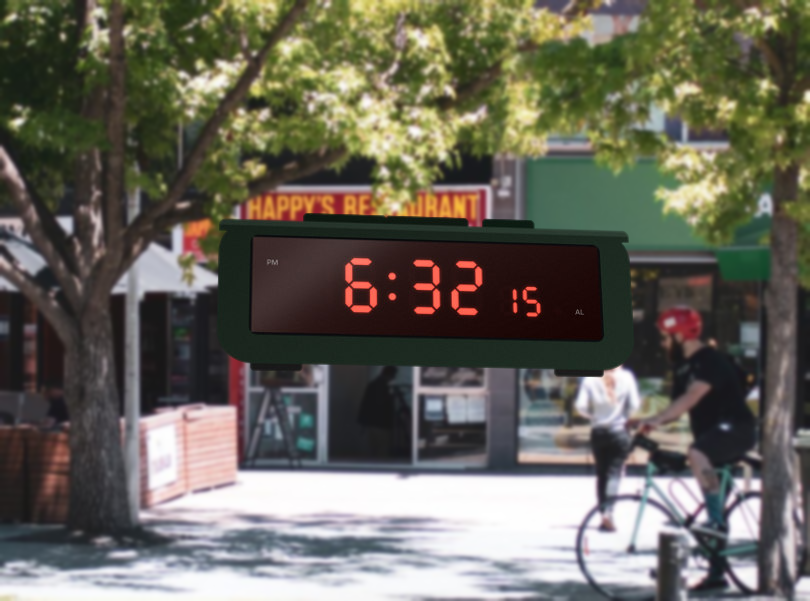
**6:32:15**
